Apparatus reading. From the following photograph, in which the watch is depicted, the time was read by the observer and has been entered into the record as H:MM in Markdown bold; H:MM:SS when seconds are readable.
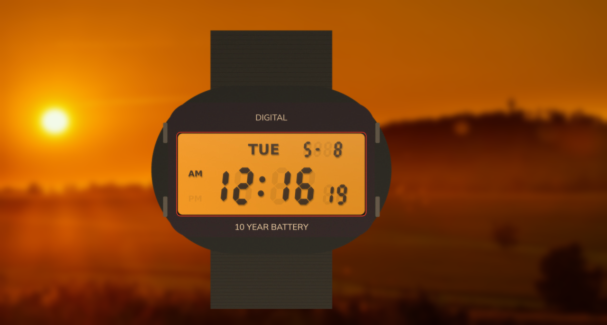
**12:16:19**
